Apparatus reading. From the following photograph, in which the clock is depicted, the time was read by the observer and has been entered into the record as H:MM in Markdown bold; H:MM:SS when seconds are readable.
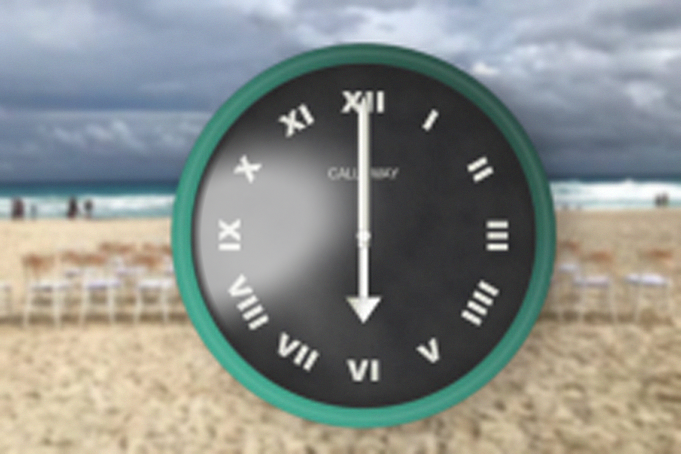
**6:00**
